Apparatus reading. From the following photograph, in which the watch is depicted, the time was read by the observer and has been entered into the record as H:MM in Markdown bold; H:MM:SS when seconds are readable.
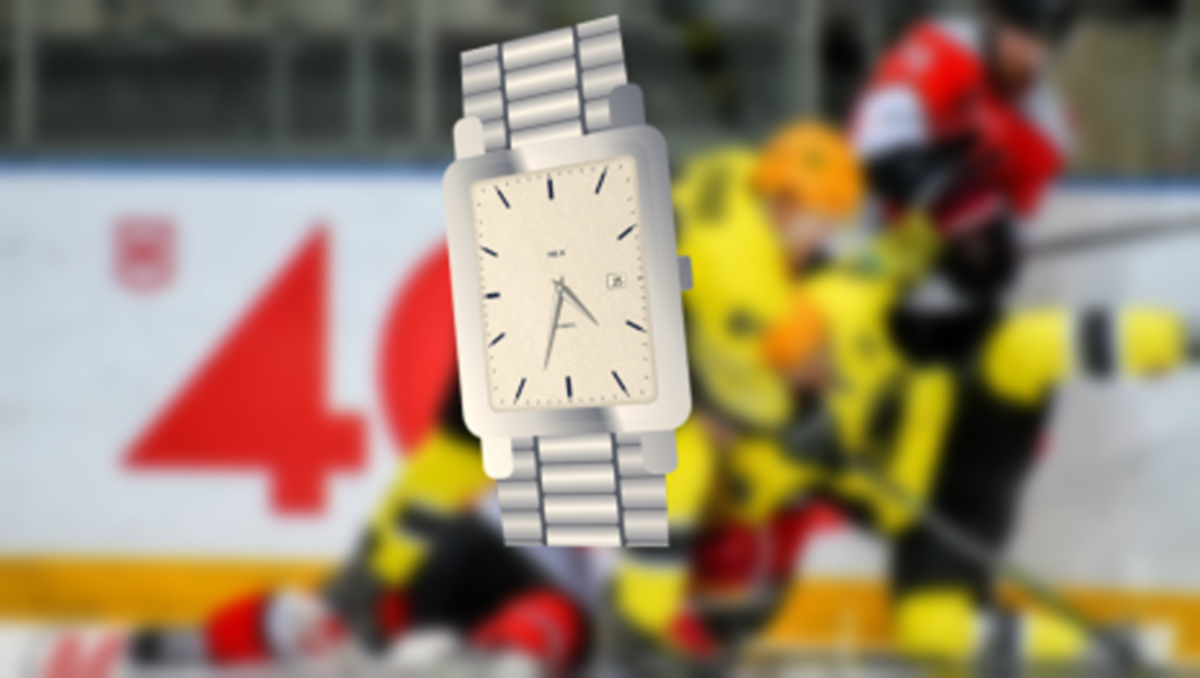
**4:33**
